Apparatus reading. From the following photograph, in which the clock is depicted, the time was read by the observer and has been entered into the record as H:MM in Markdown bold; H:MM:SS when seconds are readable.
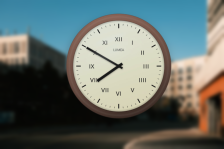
**7:50**
